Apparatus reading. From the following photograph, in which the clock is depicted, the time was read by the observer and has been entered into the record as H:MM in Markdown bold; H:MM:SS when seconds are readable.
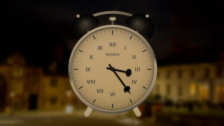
**3:24**
